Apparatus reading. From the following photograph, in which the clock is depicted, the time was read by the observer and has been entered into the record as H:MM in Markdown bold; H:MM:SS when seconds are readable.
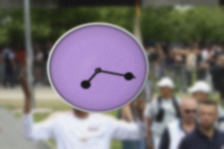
**7:17**
